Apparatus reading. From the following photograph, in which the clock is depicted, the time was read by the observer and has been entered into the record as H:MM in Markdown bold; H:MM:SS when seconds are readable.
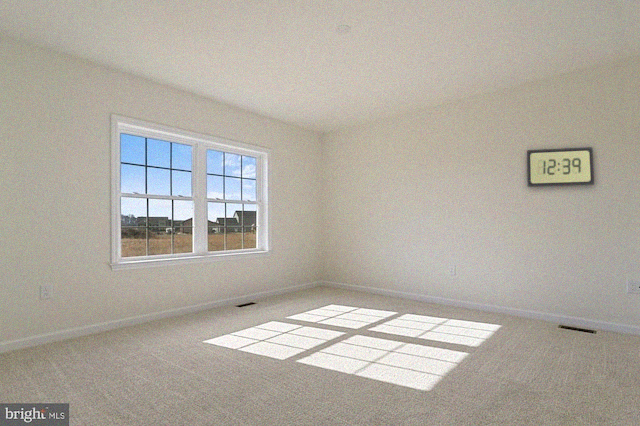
**12:39**
